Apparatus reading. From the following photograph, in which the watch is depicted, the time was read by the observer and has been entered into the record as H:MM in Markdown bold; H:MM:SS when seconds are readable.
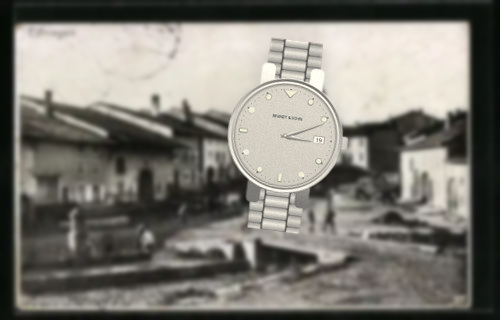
**3:11**
